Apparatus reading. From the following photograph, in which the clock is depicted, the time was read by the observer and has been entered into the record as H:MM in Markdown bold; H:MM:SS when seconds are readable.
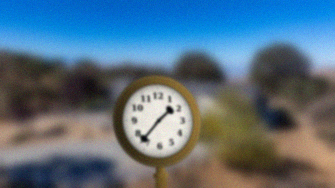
**1:37**
